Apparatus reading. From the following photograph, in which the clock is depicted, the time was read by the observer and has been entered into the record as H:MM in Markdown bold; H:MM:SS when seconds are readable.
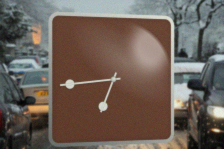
**6:44**
